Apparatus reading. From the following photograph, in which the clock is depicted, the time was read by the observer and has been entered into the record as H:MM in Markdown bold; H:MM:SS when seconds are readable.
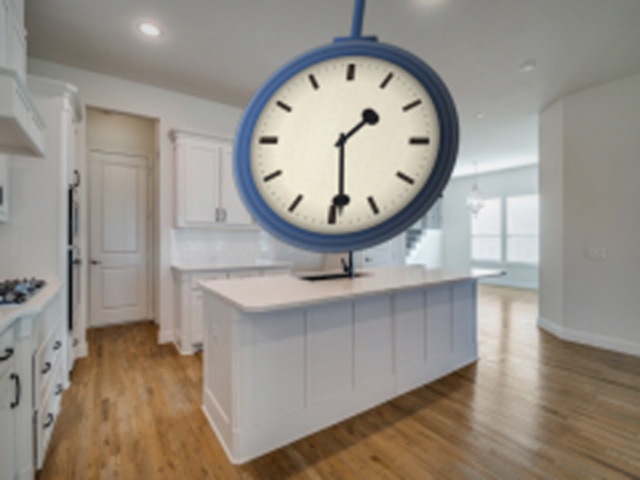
**1:29**
